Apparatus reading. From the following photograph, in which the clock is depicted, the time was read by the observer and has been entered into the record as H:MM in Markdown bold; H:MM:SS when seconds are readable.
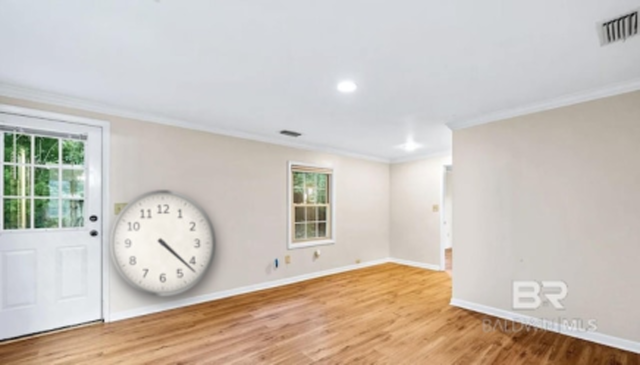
**4:22**
